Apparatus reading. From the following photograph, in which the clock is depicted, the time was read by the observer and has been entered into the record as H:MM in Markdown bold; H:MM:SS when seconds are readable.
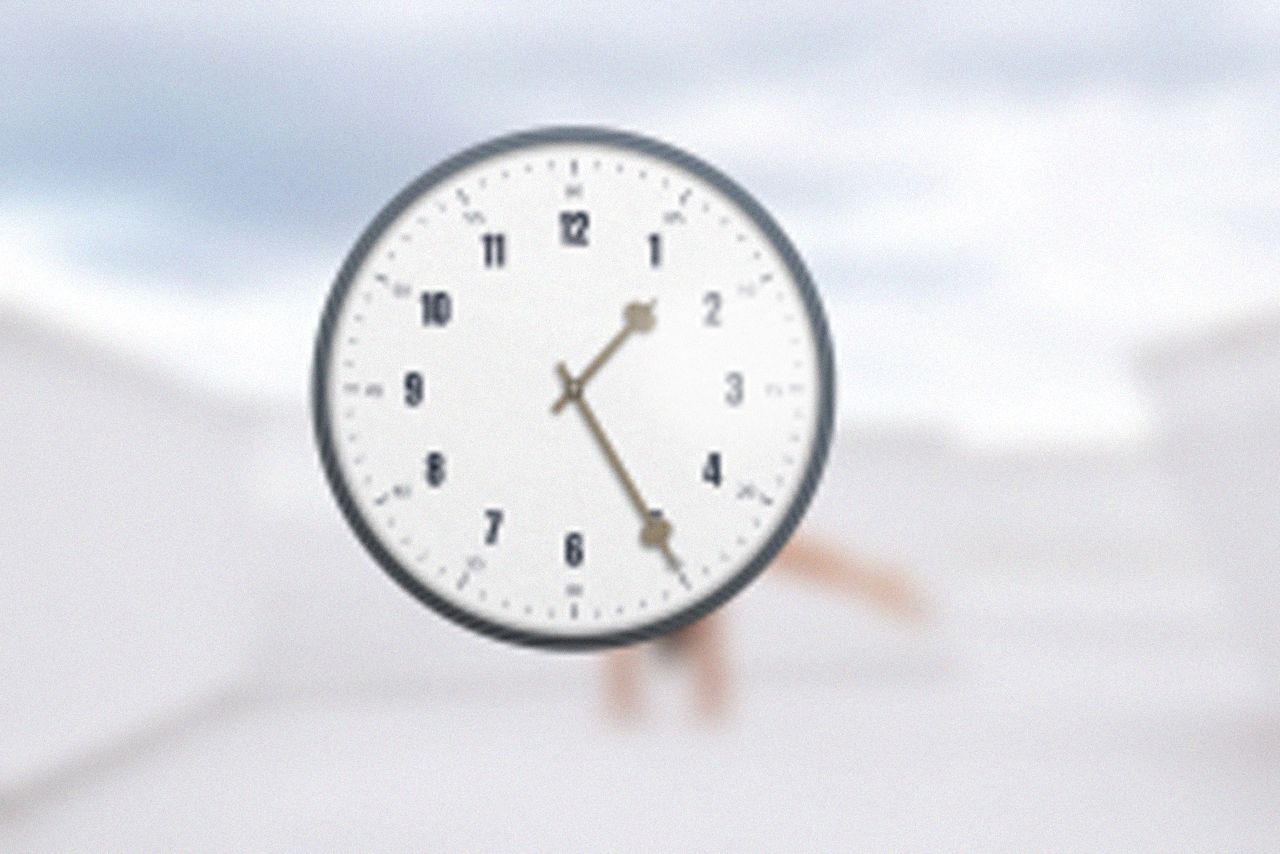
**1:25**
